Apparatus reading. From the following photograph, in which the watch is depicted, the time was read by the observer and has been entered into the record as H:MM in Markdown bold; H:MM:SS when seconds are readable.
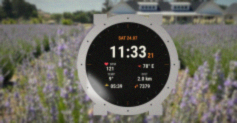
**11:33**
